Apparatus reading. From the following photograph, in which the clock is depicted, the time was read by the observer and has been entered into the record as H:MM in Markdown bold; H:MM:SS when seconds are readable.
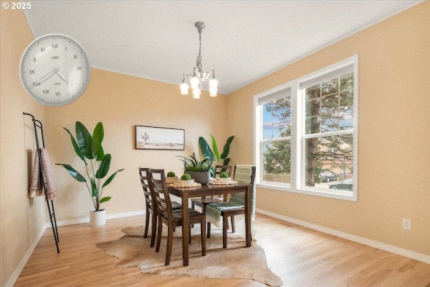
**4:40**
